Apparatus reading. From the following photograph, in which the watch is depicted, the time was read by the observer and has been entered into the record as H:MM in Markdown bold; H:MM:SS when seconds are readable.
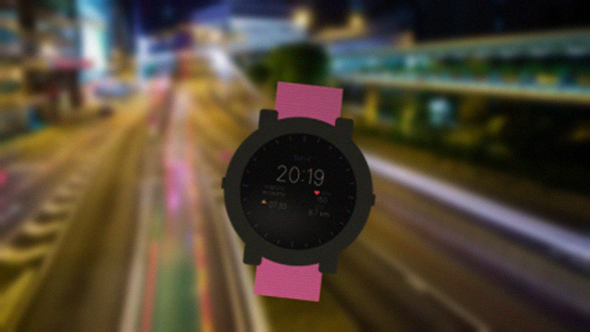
**20:19**
